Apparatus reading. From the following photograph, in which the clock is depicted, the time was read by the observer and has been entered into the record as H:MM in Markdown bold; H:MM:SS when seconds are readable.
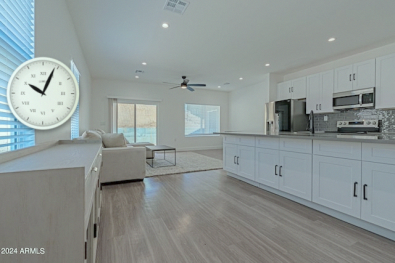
**10:04**
